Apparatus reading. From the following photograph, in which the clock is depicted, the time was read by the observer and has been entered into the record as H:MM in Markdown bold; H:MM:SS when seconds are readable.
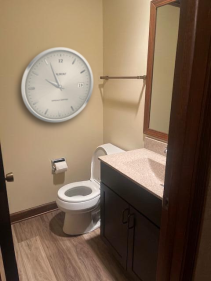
**9:56**
